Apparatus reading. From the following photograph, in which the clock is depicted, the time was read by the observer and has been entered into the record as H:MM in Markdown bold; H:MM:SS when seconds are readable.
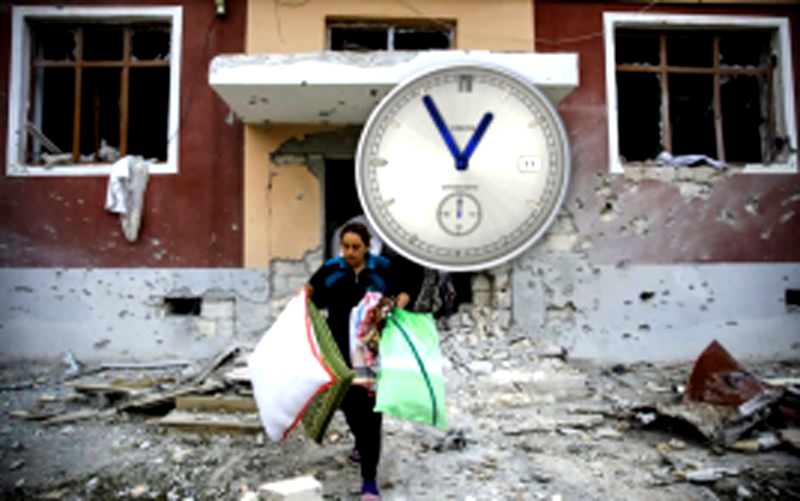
**12:55**
